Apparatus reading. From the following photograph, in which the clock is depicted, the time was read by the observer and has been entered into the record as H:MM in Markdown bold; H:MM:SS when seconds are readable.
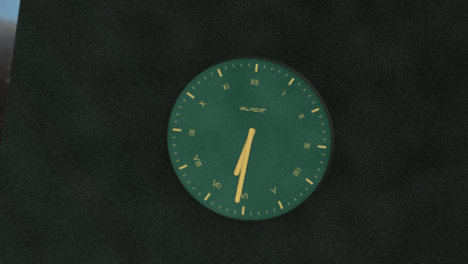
**6:31**
